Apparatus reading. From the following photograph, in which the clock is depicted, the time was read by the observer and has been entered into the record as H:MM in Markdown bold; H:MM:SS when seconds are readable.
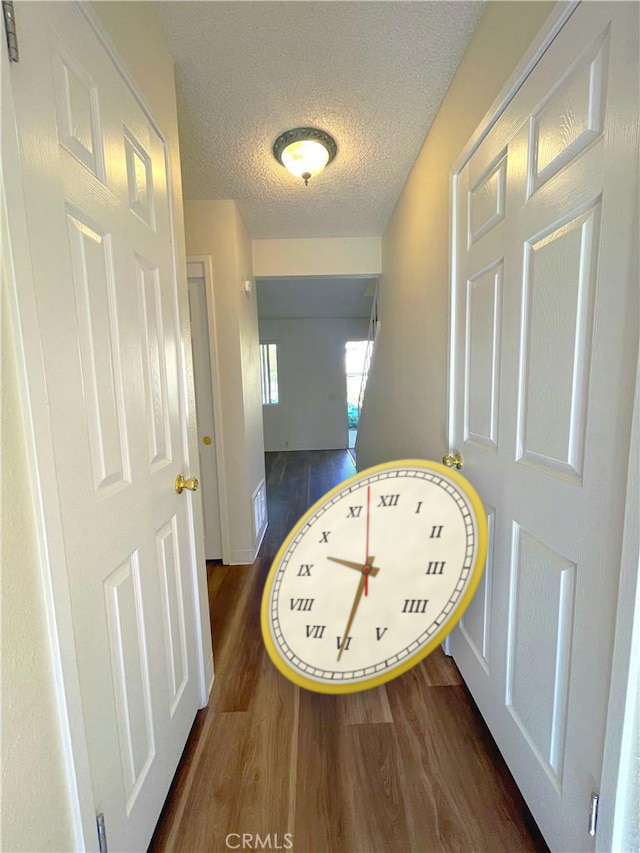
**9:29:57**
